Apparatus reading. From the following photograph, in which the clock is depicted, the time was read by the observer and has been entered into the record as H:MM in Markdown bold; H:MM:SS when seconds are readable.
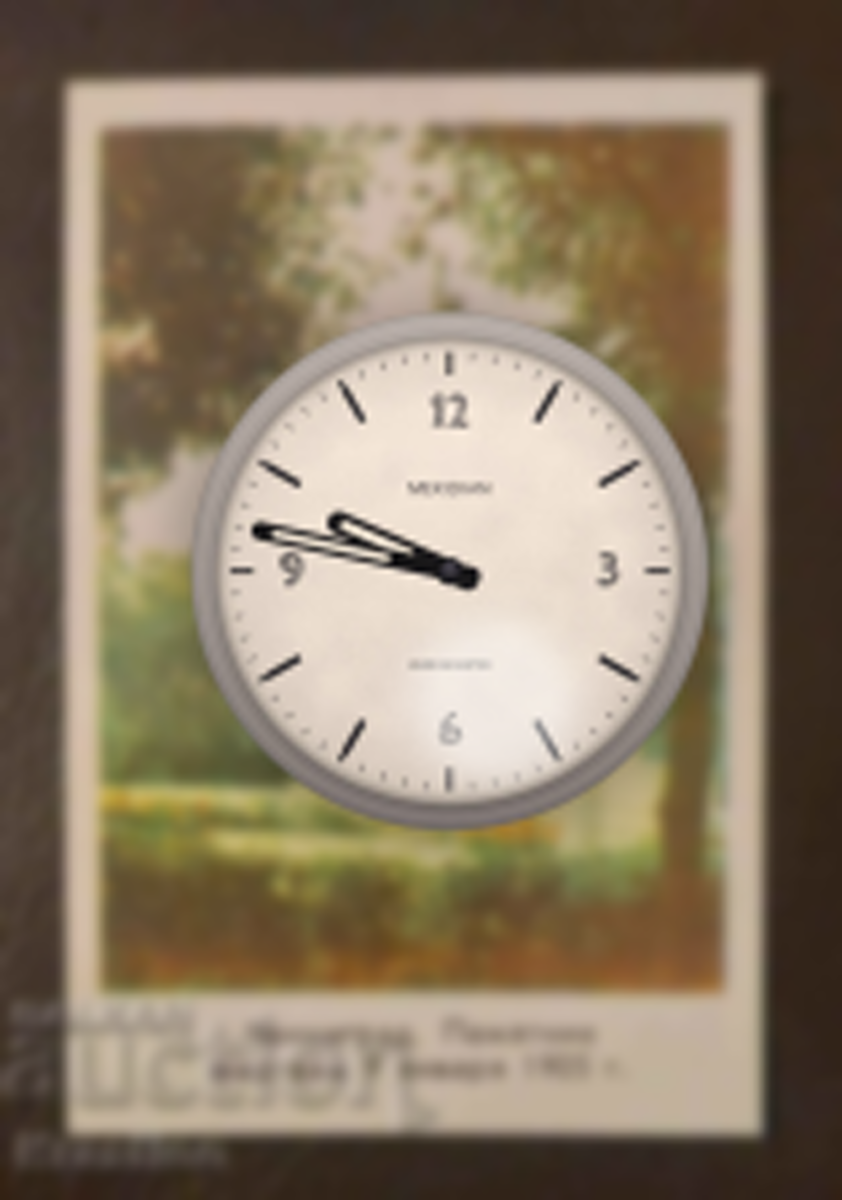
**9:47**
